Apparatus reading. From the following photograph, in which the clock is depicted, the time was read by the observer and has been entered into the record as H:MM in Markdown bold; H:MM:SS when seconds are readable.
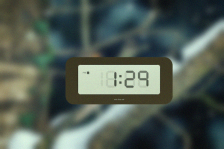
**1:29**
